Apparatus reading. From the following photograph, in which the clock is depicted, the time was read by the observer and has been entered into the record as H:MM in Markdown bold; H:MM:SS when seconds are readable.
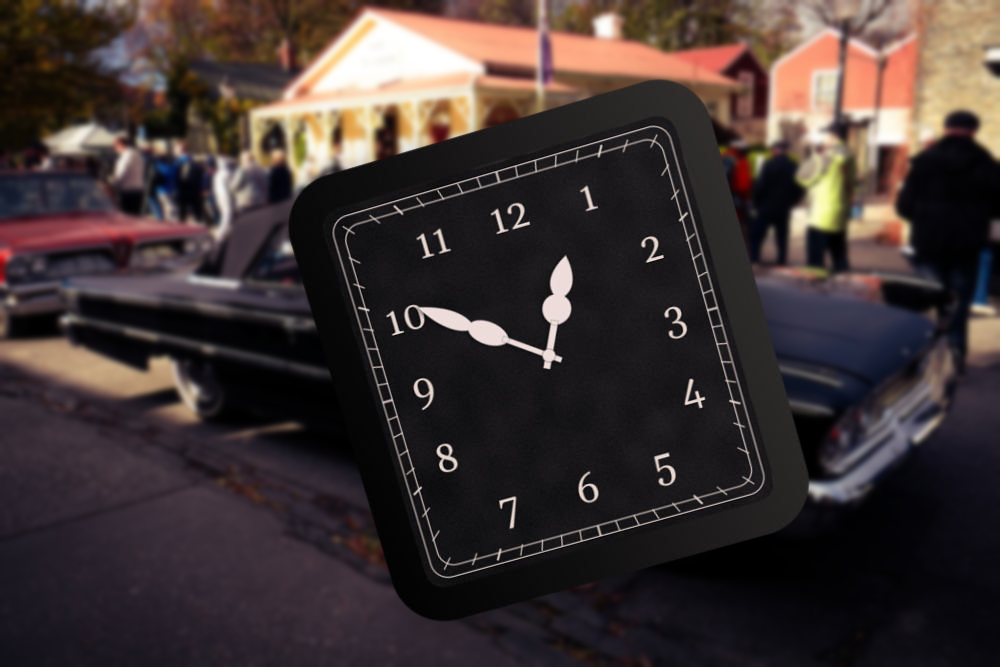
**12:51**
